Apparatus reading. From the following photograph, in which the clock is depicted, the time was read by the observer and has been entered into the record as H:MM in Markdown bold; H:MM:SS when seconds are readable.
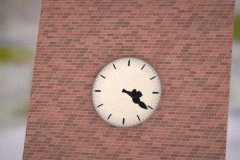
**3:21**
